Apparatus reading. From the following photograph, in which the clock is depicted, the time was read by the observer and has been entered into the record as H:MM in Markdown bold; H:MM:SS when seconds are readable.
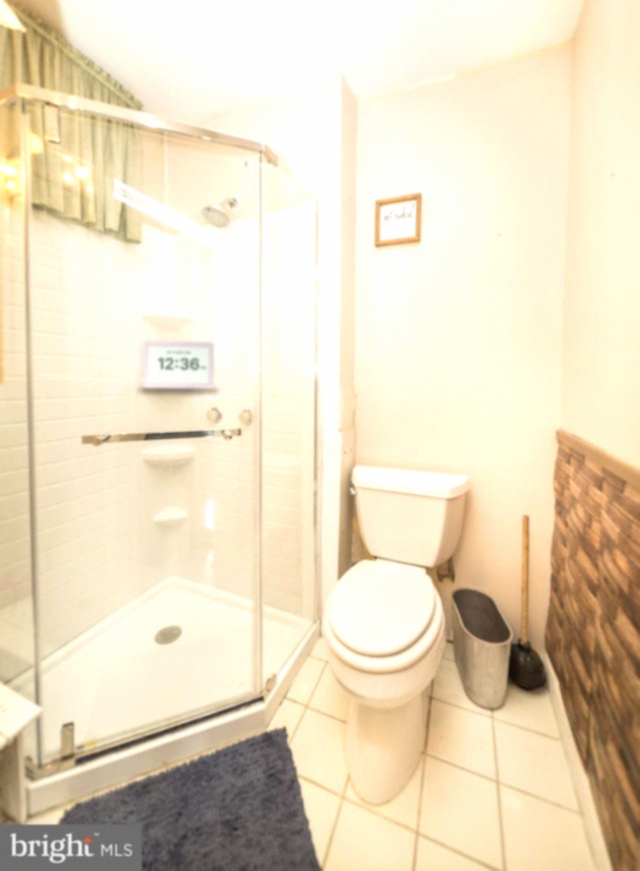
**12:36**
